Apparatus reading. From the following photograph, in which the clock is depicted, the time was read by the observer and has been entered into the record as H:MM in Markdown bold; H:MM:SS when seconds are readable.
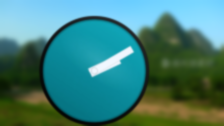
**2:10**
